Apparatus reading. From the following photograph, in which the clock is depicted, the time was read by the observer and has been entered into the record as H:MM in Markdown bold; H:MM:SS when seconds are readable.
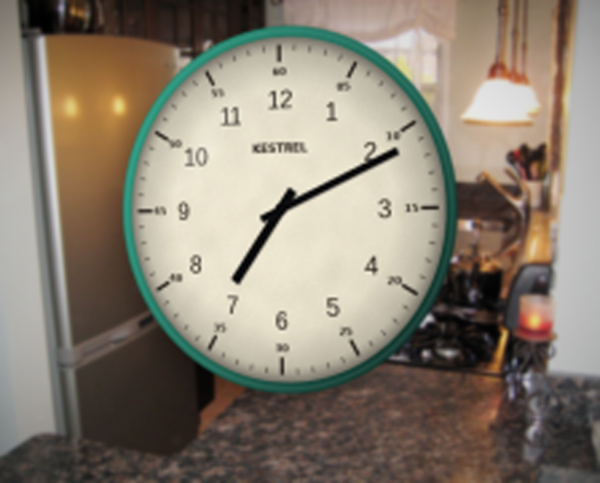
**7:11**
